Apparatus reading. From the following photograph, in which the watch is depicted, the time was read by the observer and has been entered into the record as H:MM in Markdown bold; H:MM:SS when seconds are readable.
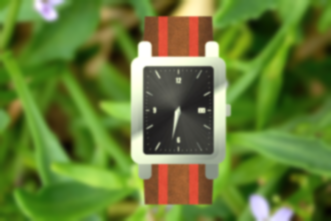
**6:32**
